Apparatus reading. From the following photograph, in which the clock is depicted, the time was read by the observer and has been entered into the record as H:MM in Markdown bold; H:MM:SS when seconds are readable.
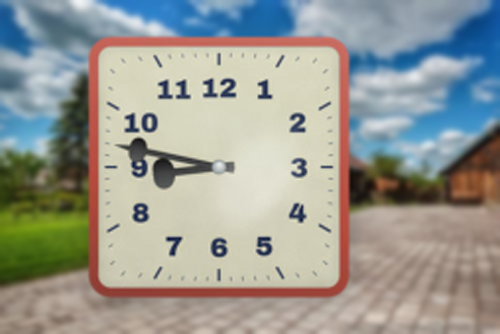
**8:47**
